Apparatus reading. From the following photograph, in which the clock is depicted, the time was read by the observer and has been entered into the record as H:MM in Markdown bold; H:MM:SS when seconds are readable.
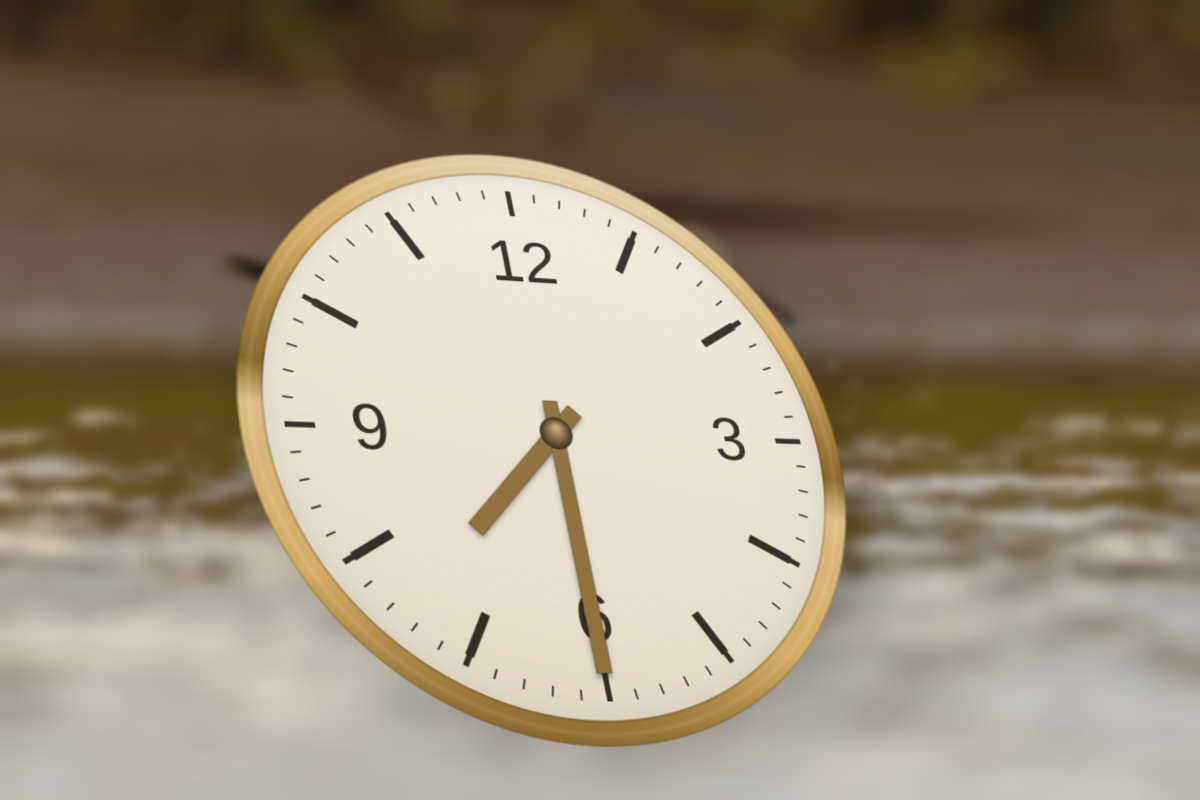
**7:30**
